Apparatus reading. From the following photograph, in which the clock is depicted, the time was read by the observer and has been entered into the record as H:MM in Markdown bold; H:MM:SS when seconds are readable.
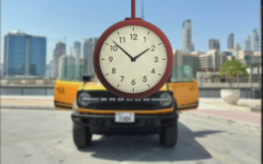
**1:52**
